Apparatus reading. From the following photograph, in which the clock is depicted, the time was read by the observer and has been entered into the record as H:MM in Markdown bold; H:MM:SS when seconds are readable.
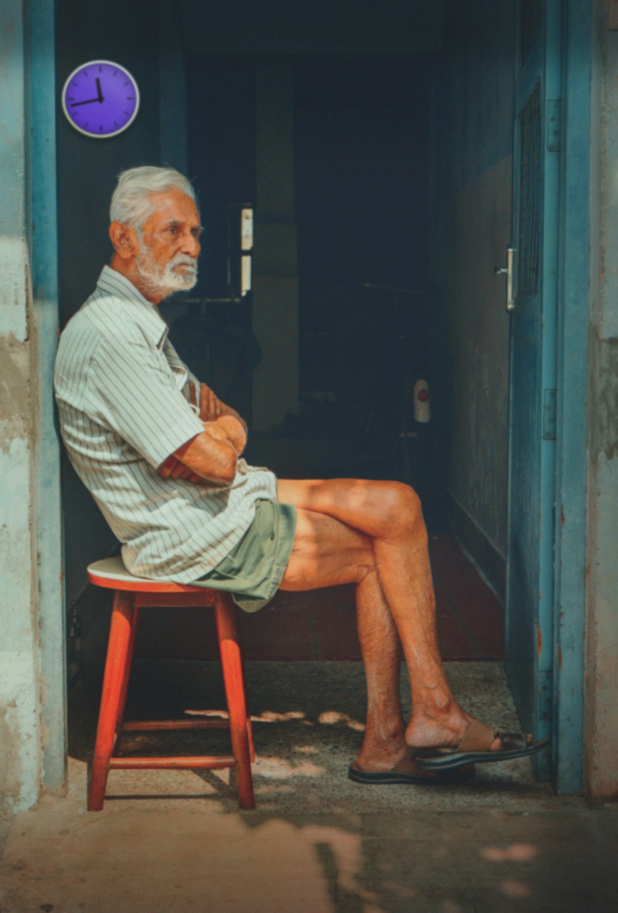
**11:43**
